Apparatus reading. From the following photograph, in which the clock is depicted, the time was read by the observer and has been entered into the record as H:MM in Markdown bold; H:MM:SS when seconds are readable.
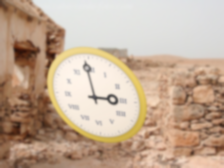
**2:59**
